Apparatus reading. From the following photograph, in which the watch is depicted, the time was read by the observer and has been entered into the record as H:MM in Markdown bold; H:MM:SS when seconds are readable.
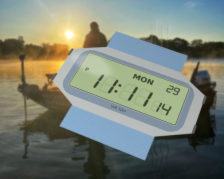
**11:11:14**
